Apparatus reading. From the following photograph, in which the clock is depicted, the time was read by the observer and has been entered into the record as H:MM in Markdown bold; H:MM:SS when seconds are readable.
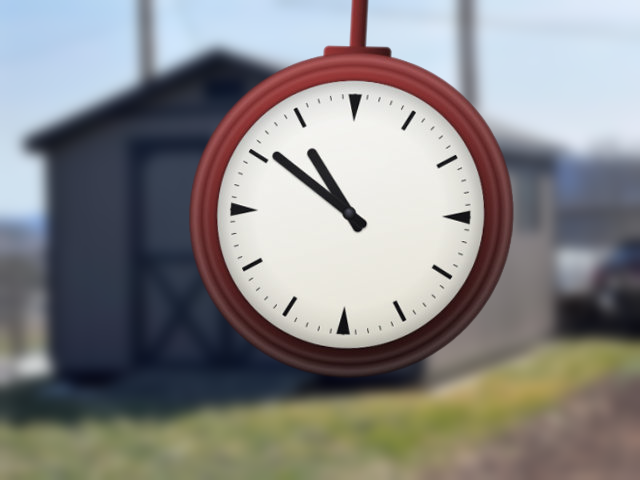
**10:51**
